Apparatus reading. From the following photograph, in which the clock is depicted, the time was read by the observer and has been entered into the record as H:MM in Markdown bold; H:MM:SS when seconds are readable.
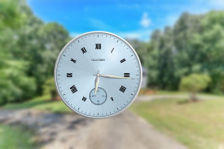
**6:16**
